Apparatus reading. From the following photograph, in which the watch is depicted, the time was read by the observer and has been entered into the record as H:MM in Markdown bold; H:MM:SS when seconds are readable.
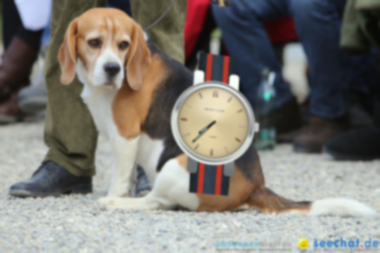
**7:37**
